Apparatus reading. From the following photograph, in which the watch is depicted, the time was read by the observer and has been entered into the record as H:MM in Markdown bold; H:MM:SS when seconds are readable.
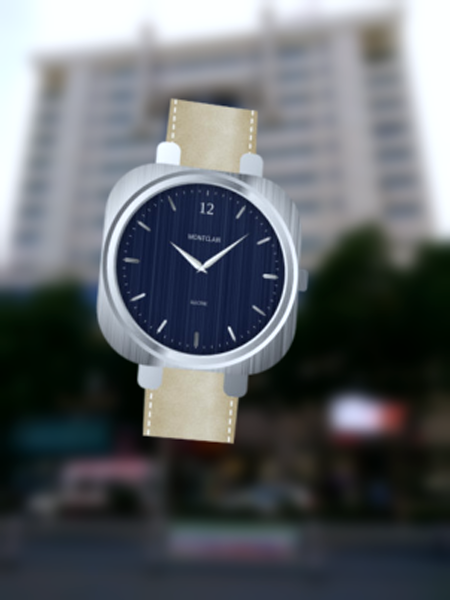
**10:08**
